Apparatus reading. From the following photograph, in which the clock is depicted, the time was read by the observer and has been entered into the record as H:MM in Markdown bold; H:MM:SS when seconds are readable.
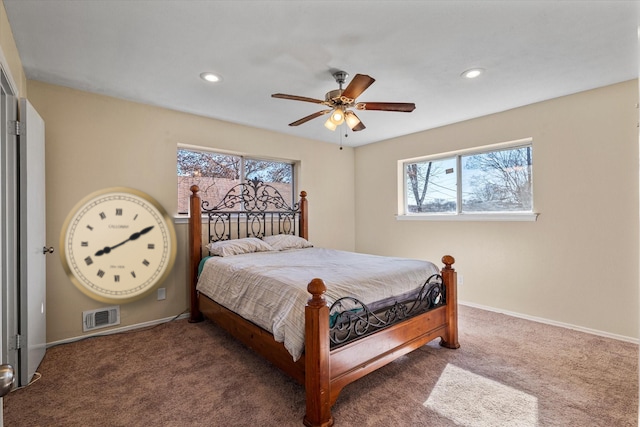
**8:10**
